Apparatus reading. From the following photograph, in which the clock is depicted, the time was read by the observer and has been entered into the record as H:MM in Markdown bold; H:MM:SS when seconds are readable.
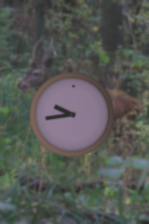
**9:43**
